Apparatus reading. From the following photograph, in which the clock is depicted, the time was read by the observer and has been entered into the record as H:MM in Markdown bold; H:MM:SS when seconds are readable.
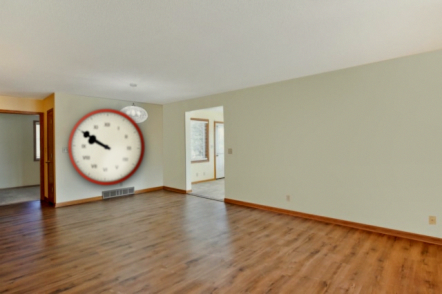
**9:50**
